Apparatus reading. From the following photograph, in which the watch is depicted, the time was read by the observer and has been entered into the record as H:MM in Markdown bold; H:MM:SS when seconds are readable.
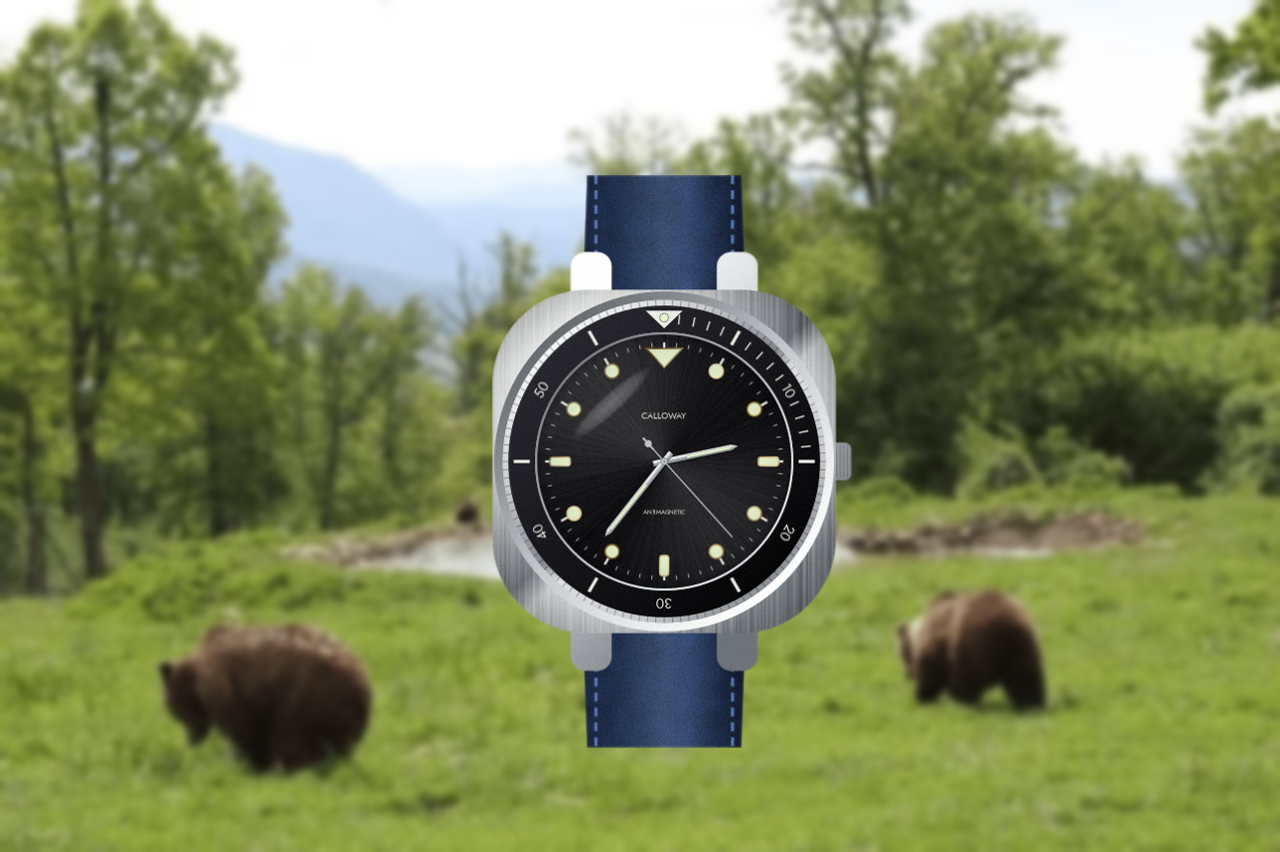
**2:36:23**
